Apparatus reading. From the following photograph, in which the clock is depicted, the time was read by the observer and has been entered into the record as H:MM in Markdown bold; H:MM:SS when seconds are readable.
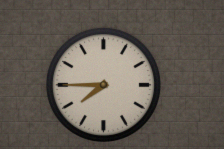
**7:45**
